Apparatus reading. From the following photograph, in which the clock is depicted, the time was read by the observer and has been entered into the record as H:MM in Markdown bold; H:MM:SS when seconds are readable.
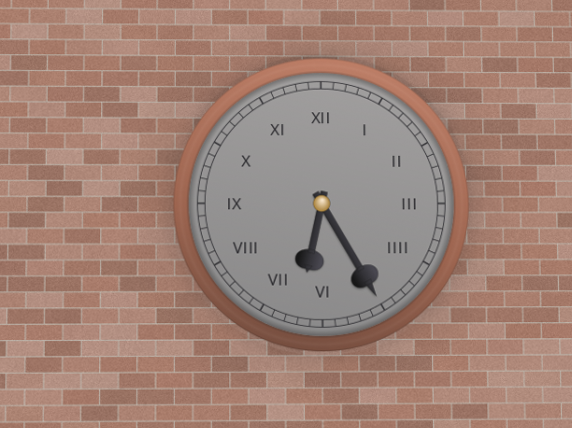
**6:25**
